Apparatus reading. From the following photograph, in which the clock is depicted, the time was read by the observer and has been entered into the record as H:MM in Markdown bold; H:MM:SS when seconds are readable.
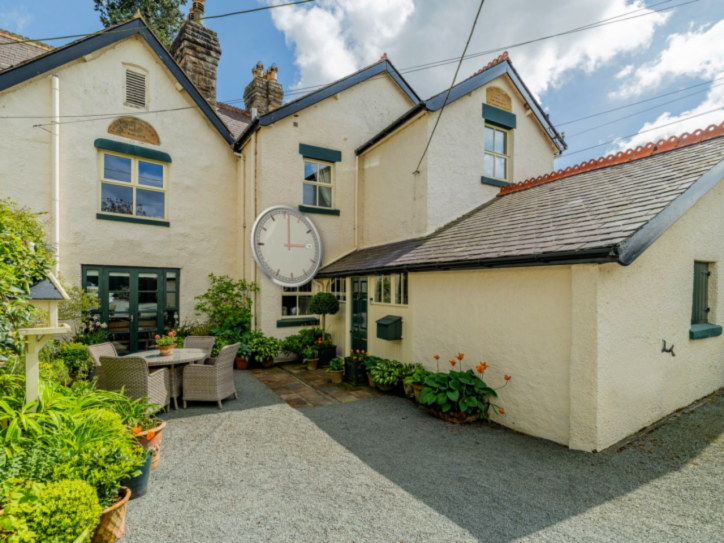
**3:01**
